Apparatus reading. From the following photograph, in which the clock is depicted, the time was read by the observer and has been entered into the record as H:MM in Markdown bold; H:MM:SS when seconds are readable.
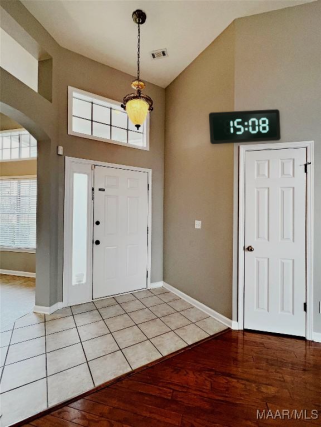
**15:08**
